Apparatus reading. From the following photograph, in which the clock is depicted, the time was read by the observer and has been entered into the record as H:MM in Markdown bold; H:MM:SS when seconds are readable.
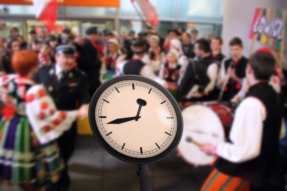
**12:43**
